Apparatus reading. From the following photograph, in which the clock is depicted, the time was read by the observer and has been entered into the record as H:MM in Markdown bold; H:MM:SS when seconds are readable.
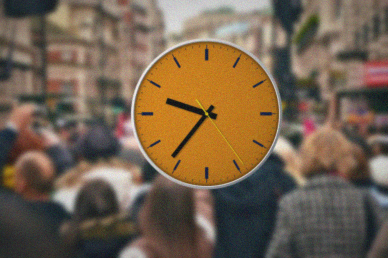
**9:36:24**
